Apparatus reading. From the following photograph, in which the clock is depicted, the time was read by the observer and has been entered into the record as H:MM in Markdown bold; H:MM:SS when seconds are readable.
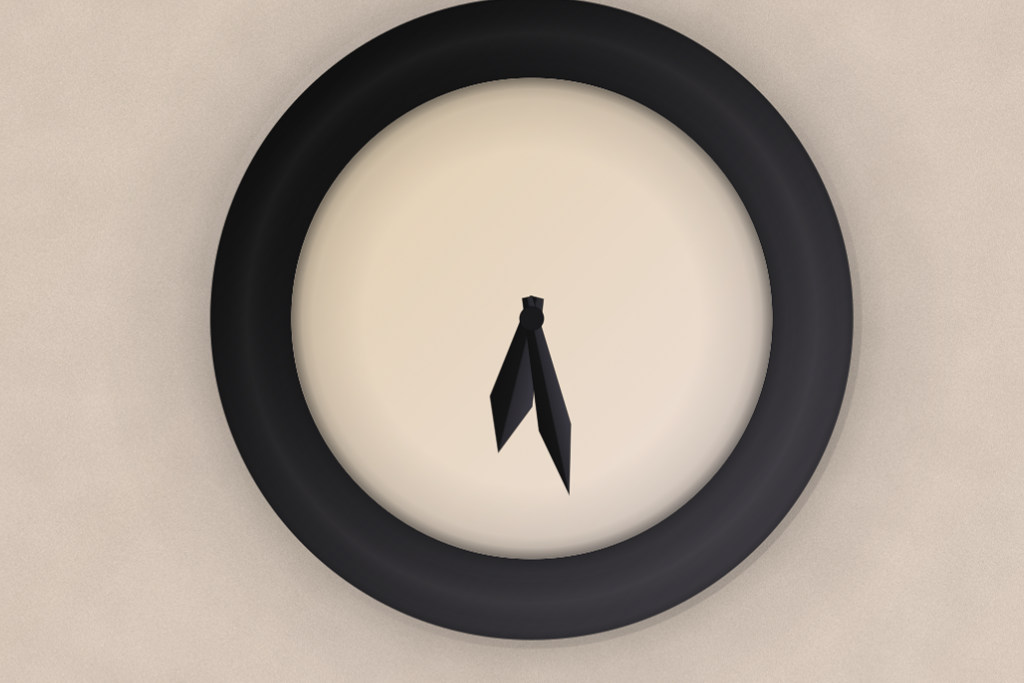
**6:28**
